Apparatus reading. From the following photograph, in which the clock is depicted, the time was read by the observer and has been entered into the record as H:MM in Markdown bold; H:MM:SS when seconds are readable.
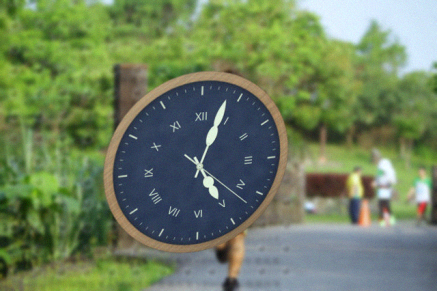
**5:03:22**
